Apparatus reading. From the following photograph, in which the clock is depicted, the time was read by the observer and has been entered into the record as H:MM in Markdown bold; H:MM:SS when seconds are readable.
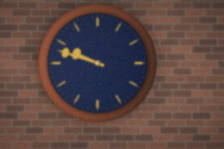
**9:48**
